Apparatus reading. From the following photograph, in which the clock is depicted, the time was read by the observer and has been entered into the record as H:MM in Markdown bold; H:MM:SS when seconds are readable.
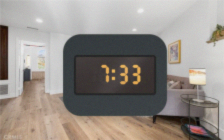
**7:33**
